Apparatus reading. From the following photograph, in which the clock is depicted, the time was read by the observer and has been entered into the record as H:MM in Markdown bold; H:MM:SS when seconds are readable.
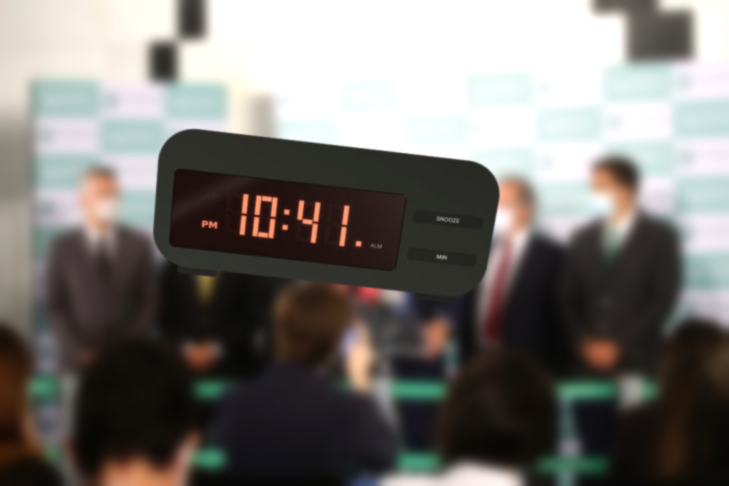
**10:41**
